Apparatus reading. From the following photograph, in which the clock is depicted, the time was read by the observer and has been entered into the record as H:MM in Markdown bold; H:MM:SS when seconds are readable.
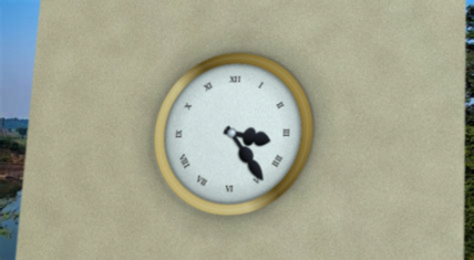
**3:24**
